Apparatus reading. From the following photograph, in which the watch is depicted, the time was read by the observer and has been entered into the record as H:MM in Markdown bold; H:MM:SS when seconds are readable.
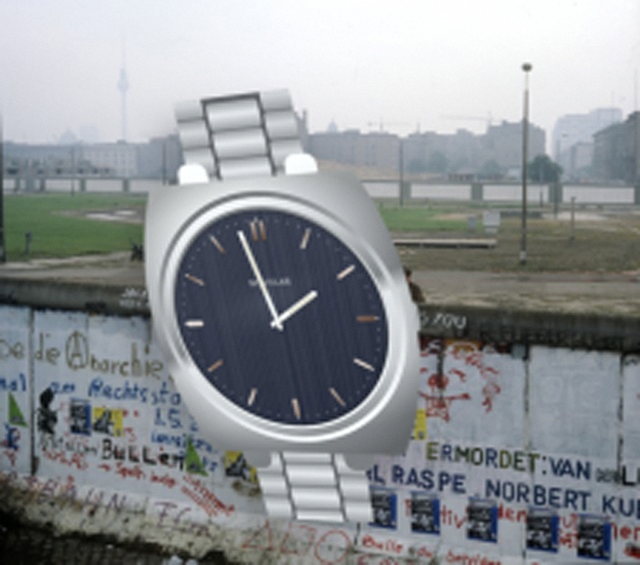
**1:58**
